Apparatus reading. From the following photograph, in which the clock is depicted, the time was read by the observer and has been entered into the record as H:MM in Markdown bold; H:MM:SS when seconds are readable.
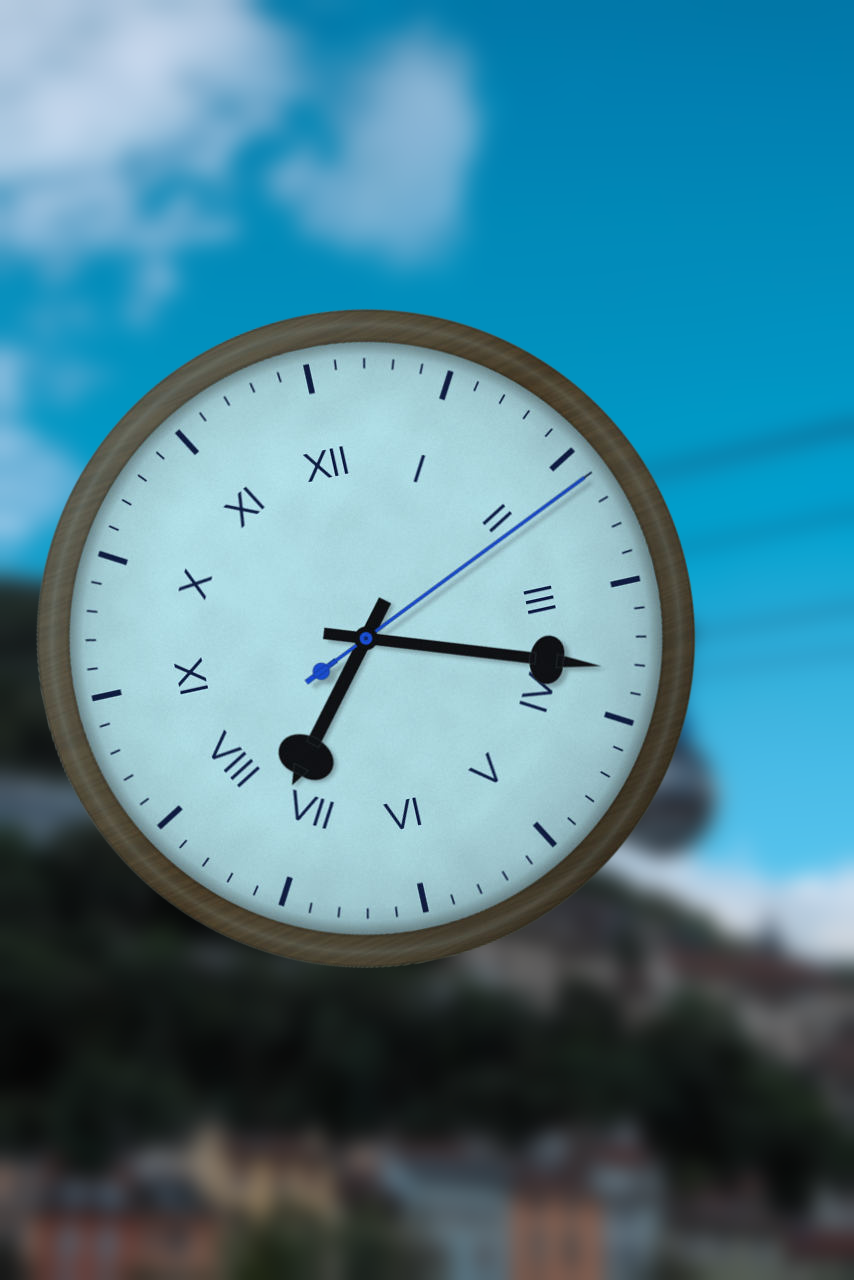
**7:18:11**
